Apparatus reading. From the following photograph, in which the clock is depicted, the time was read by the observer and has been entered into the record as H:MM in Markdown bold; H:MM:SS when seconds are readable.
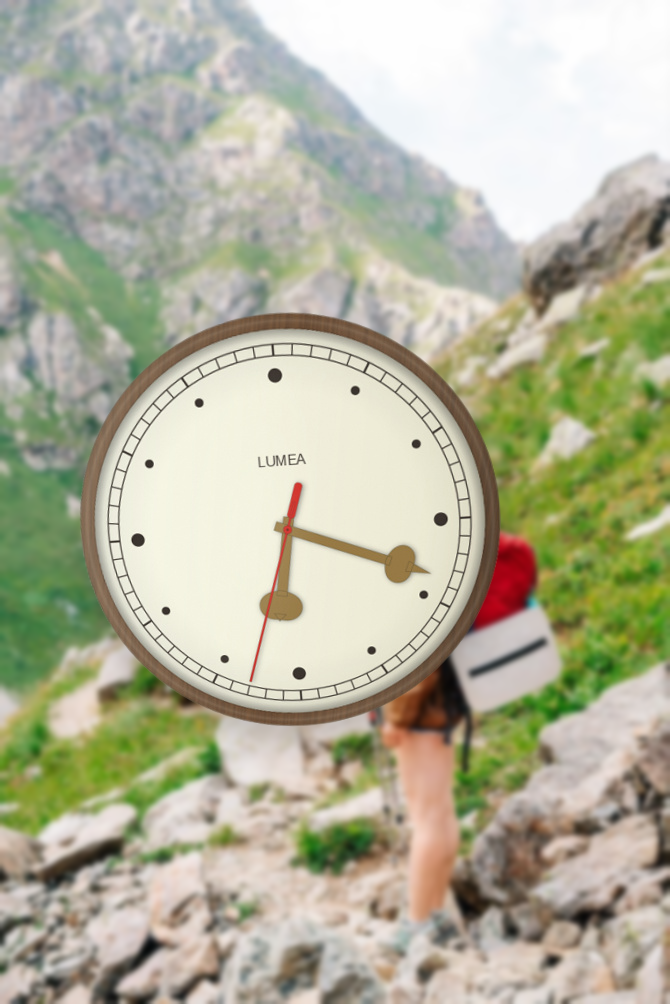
**6:18:33**
